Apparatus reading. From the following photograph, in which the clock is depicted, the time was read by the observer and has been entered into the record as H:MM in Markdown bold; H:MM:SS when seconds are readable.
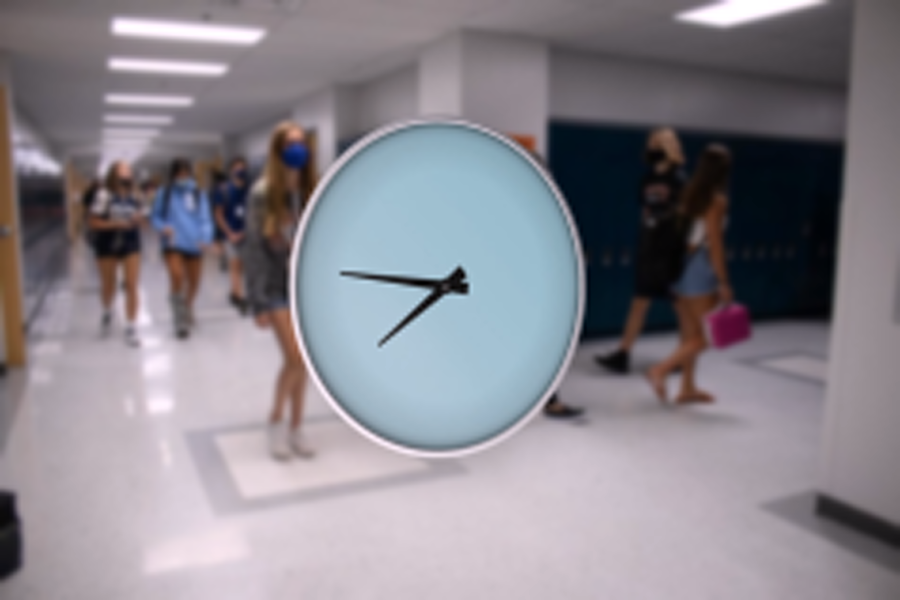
**7:46**
